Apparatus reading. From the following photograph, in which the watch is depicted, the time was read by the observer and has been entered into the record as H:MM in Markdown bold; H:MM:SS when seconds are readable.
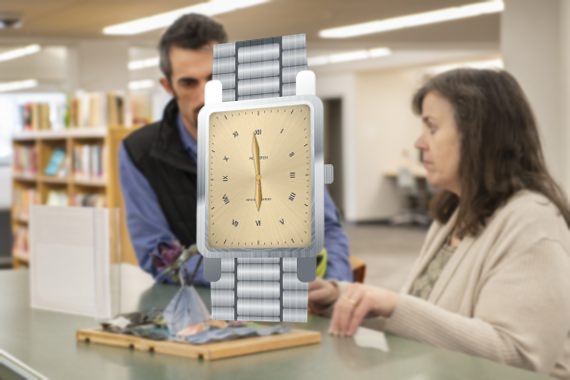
**5:59**
